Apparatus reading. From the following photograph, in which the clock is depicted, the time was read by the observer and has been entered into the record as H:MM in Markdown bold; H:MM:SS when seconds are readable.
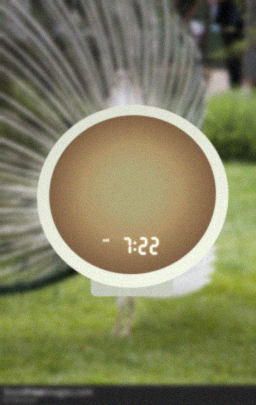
**7:22**
